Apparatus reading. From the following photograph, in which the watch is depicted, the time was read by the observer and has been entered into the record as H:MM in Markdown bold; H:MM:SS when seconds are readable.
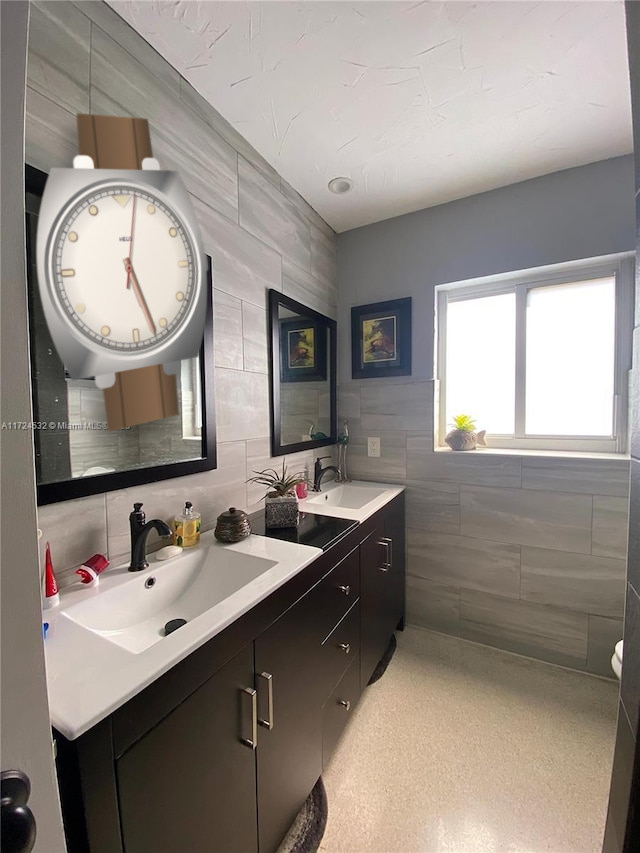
**5:27:02**
